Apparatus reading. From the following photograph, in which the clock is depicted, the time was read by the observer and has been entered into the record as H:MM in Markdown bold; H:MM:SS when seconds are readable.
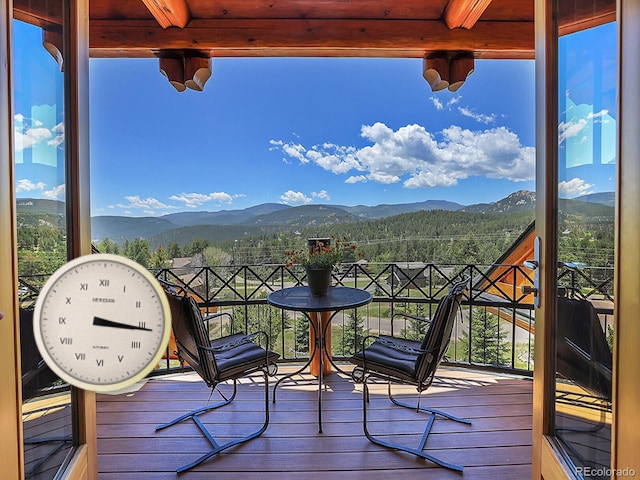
**3:16**
